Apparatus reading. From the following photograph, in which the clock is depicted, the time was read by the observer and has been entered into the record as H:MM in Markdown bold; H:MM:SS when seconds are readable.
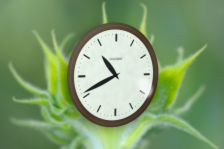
**10:41**
